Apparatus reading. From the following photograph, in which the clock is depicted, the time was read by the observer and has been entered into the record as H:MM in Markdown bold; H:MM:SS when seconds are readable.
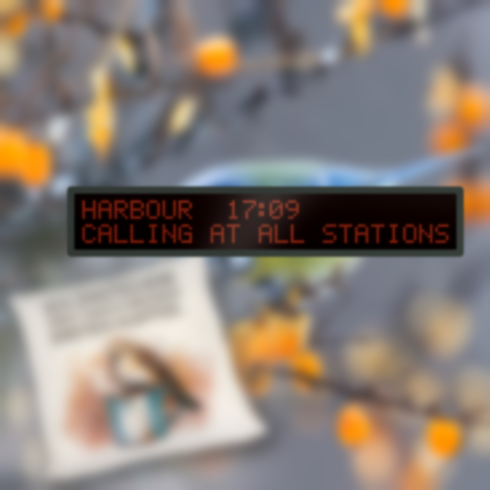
**17:09**
